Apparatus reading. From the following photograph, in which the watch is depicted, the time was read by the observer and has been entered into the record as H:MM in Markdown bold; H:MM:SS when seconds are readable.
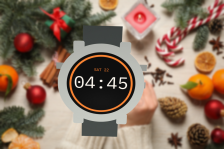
**4:45**
